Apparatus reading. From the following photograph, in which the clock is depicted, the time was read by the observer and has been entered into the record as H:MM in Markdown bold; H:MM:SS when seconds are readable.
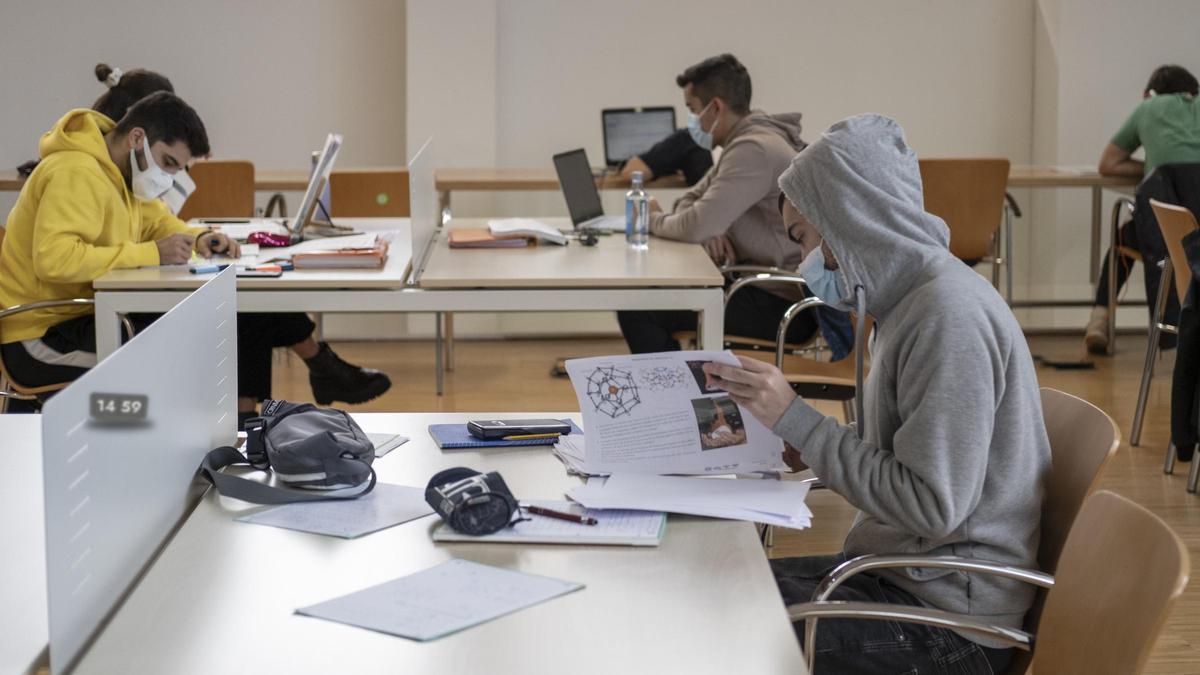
**14:59**
